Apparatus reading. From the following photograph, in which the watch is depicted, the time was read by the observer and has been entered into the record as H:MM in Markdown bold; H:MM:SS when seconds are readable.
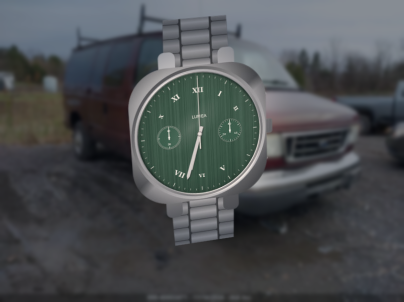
**6:33**
